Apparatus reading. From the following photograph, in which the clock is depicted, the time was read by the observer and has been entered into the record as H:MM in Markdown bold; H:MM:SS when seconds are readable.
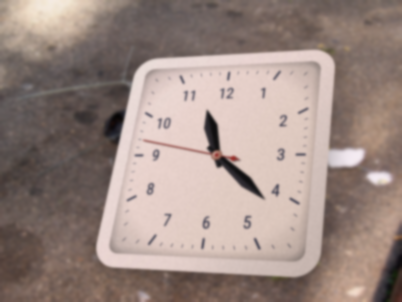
**11:21:47**
